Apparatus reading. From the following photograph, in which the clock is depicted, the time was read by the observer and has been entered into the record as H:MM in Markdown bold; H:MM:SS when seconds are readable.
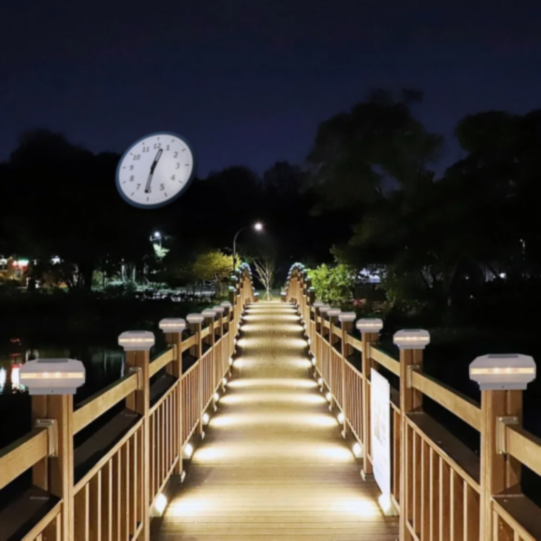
**12:31**
